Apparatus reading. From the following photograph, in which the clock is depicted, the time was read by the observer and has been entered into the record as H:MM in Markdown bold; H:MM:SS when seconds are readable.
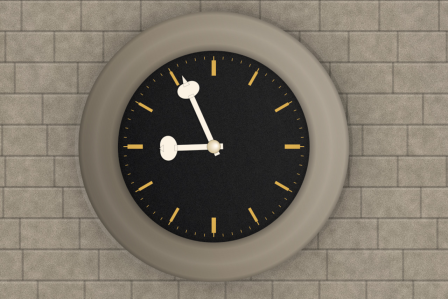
**8:56**
